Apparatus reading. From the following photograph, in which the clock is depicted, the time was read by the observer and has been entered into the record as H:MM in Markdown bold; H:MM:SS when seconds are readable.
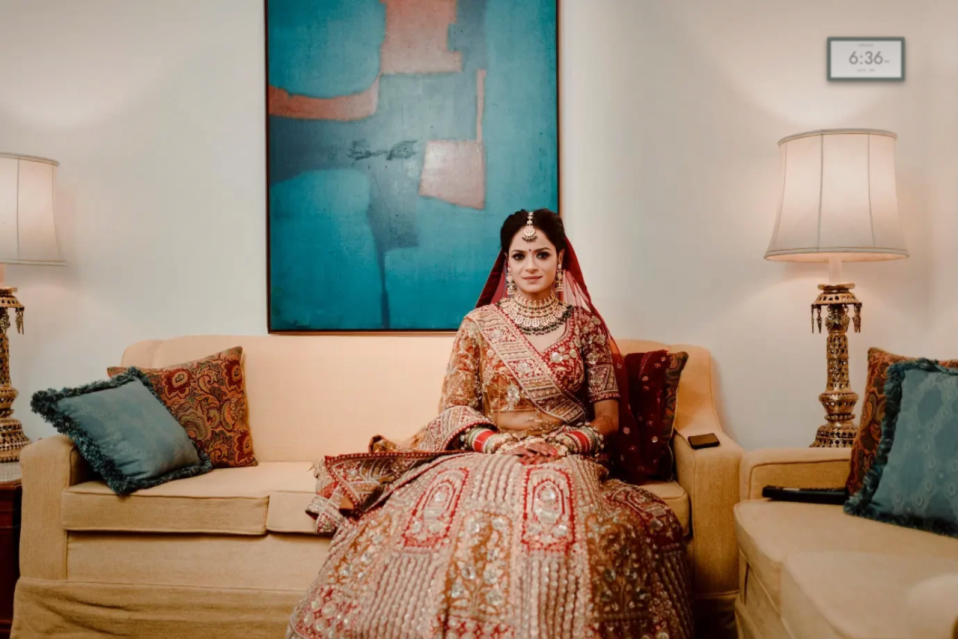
**6:36**
